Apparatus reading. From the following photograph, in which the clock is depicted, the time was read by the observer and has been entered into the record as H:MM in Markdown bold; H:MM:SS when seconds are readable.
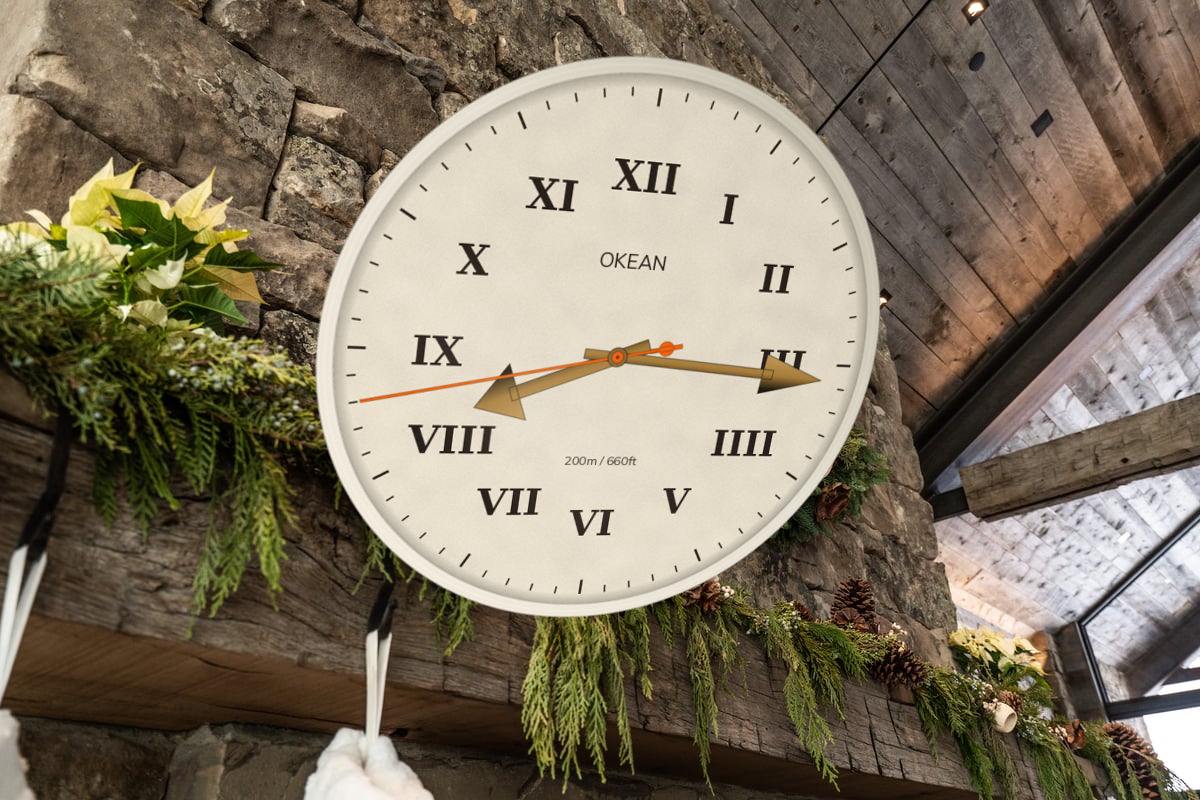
**8:15:43**
